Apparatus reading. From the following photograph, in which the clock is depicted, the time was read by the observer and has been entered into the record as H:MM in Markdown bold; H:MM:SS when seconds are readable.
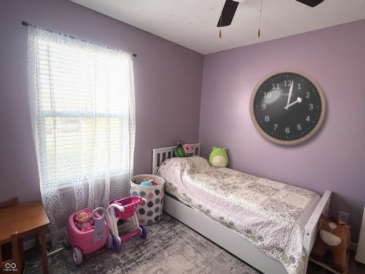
**2:02**
